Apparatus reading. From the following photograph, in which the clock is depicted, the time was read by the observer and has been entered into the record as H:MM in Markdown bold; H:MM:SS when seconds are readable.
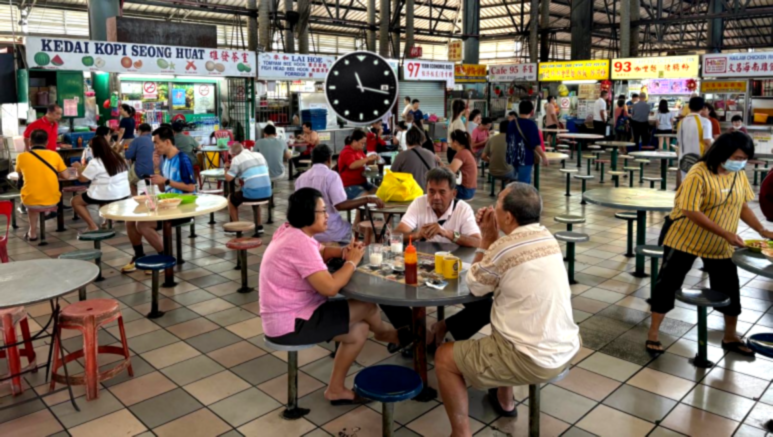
**11:17**
